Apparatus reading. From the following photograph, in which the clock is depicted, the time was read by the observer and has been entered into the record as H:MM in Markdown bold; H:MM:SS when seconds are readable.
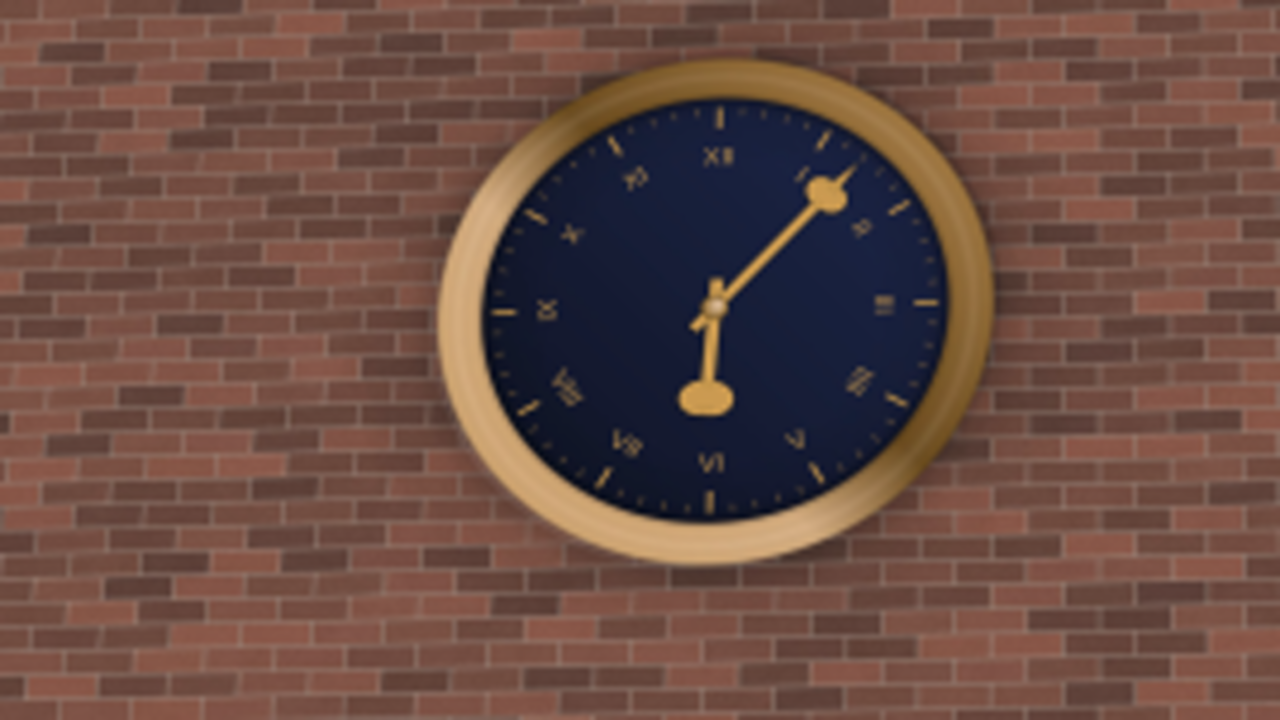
**6:07**
